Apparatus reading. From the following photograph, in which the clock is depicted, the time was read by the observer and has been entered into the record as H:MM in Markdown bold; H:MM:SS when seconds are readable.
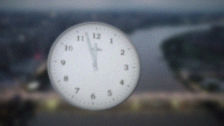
**11:57**
